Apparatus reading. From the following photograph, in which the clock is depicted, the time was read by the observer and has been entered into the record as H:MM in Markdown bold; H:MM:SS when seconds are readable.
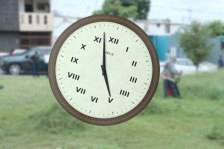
**4:57**
